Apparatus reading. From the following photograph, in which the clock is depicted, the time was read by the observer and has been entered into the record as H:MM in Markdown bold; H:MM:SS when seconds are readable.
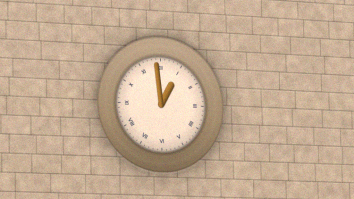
**12:59**
